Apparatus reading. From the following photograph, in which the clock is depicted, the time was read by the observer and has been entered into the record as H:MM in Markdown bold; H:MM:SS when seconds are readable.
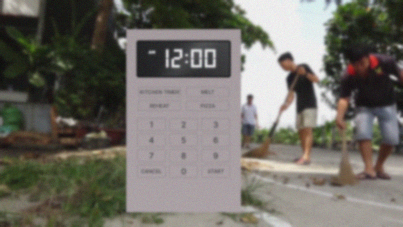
**12:00**
